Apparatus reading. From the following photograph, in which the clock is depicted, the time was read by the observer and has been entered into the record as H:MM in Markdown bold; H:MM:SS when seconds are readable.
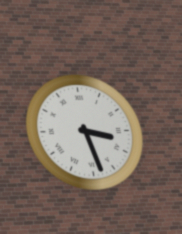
**3:28**
